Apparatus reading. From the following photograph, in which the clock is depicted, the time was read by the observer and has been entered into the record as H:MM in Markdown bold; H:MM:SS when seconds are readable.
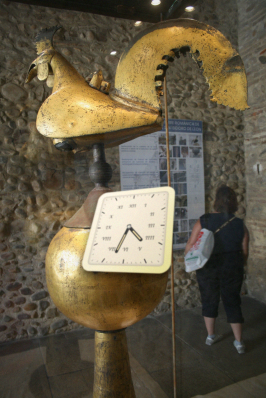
**4:33**
